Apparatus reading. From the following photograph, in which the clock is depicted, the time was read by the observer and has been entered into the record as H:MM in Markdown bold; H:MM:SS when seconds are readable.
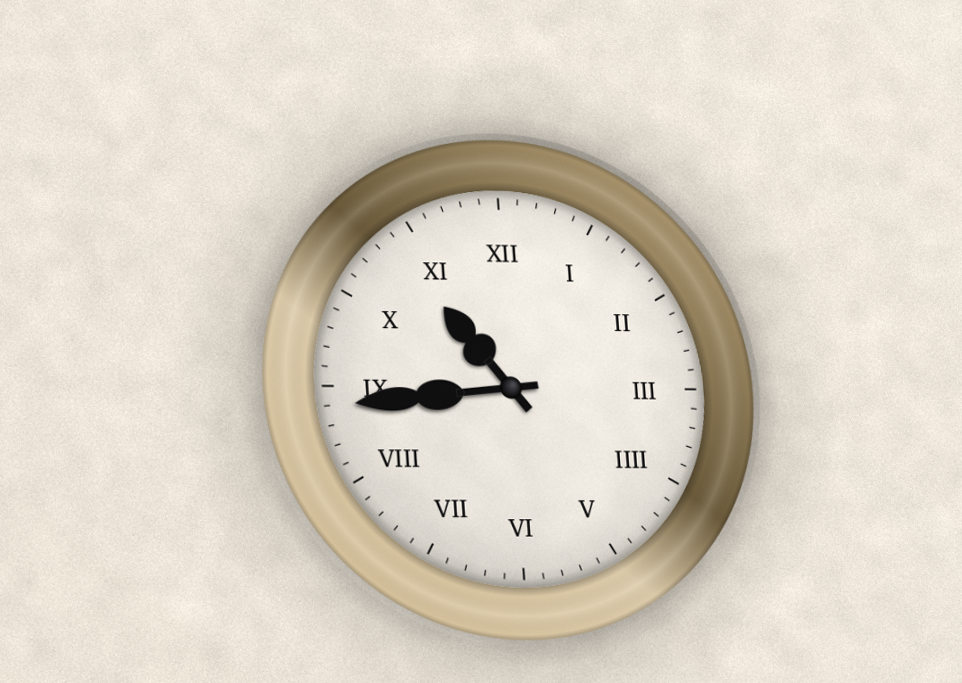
**10:44**
